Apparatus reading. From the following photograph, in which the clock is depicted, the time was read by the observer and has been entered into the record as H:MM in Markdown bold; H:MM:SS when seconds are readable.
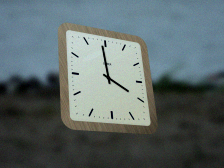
**3:59**
